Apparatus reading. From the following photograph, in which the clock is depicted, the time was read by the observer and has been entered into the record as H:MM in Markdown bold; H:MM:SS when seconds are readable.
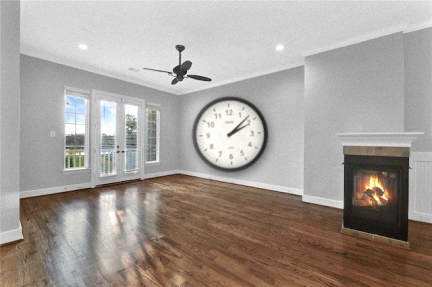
**2:08**
